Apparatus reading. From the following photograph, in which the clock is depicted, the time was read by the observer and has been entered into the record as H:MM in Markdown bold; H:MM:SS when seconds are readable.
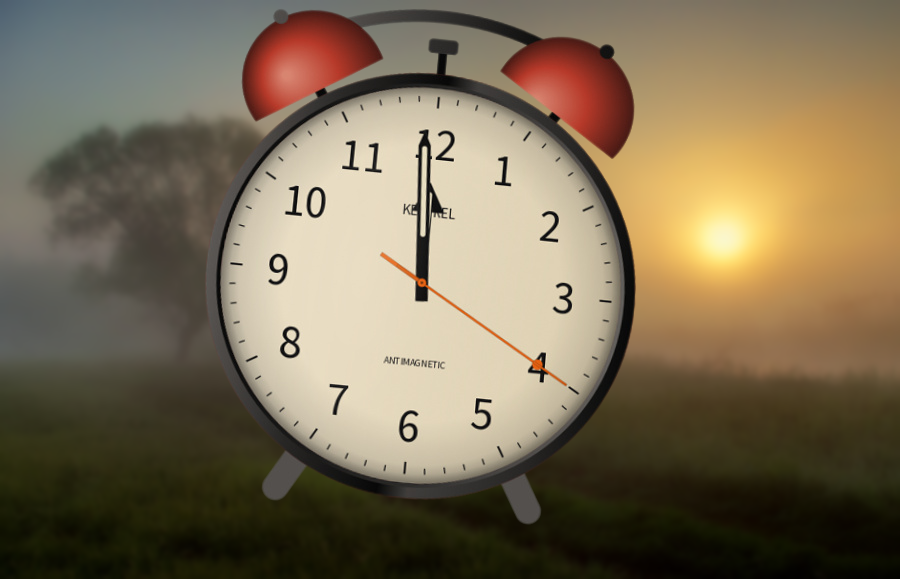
**11:59:20**
